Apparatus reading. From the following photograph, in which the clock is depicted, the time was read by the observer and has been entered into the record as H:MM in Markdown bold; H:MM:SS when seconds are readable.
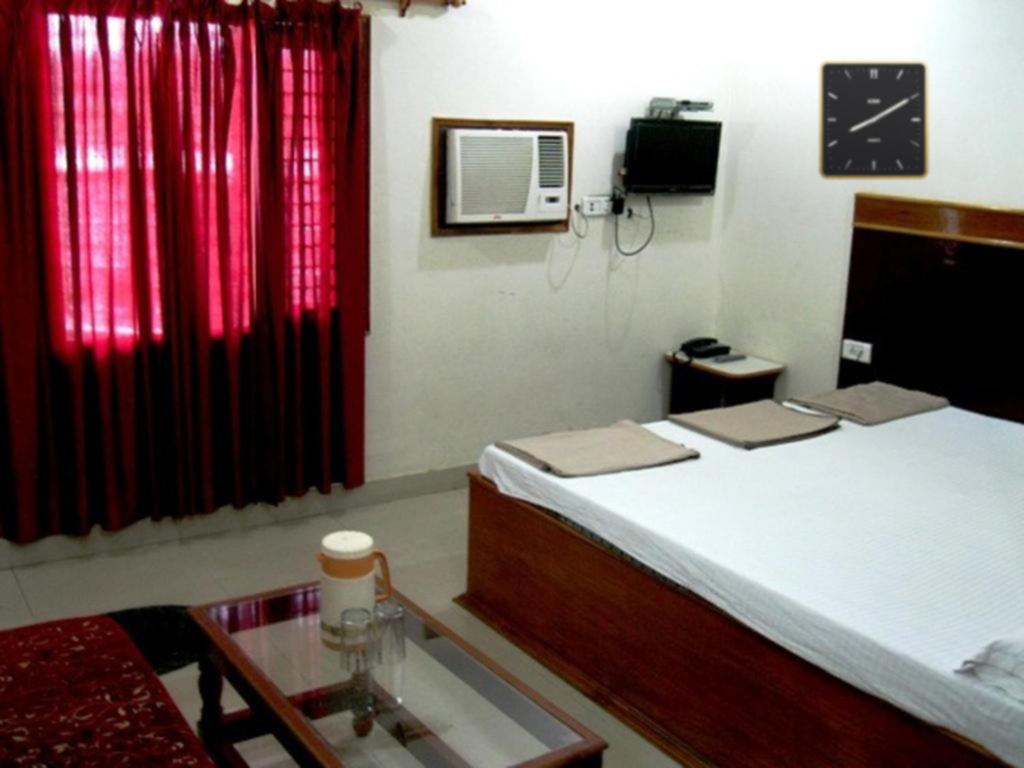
**8:10**
